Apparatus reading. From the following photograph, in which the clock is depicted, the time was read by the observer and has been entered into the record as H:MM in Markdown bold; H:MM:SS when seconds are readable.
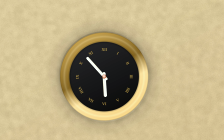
**5:53**
